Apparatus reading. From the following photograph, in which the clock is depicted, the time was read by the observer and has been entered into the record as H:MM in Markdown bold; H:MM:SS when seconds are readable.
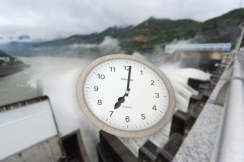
**7:01**
